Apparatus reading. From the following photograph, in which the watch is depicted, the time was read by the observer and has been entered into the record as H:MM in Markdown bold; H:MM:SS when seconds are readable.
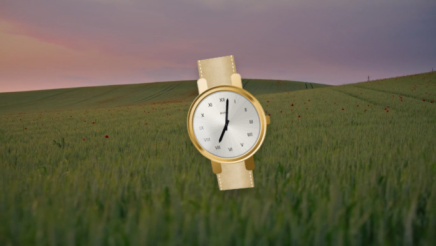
**7:02**
